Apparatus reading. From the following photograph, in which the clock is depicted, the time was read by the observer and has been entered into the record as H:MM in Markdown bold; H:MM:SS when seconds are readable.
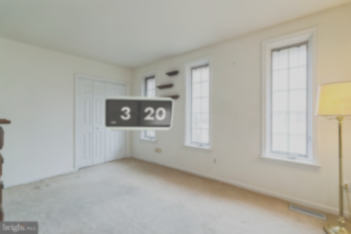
**3:20**
